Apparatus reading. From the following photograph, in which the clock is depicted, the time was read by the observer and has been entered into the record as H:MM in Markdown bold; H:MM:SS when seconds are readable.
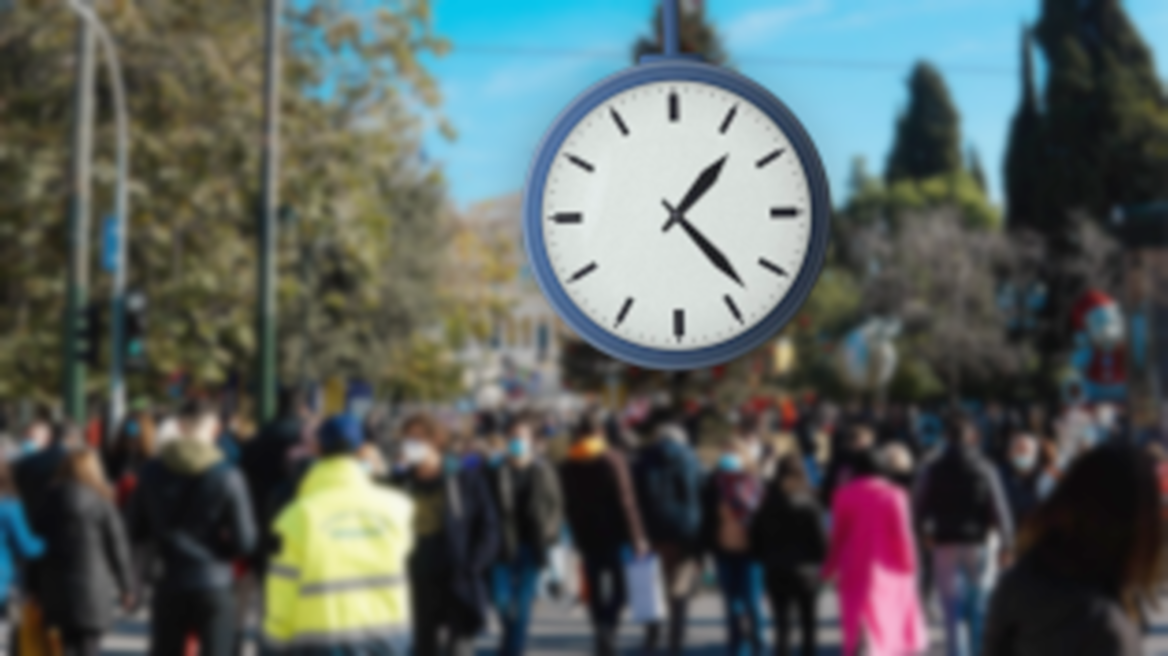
**1:23**
